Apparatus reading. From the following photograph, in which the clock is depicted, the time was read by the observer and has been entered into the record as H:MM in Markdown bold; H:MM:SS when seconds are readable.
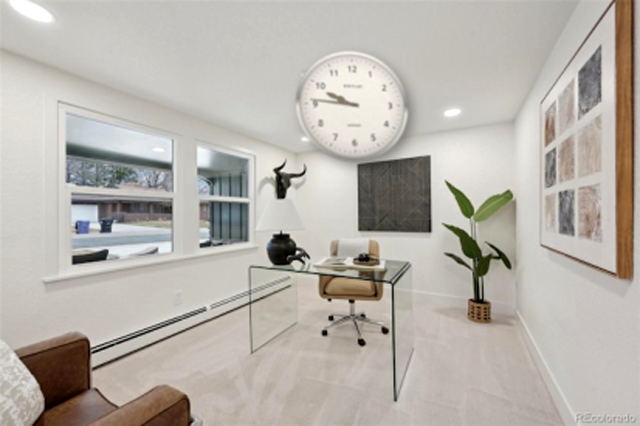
**9:46**
